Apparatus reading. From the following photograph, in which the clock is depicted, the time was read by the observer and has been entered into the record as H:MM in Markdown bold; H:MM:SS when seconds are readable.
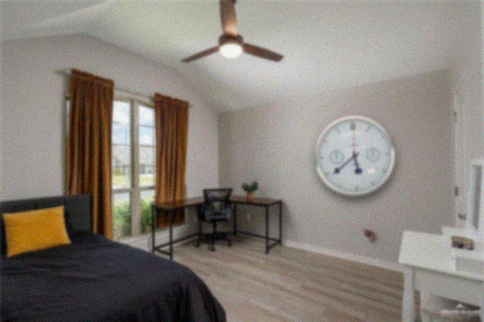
**5:39**
